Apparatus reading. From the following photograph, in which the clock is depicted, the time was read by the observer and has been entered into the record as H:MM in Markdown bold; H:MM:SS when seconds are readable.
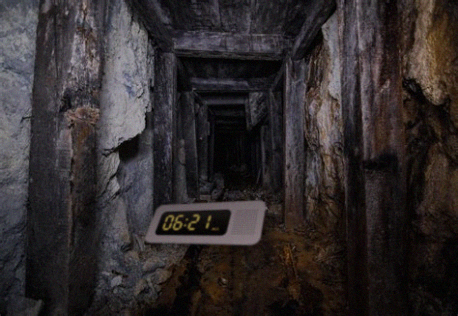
**6:21**
